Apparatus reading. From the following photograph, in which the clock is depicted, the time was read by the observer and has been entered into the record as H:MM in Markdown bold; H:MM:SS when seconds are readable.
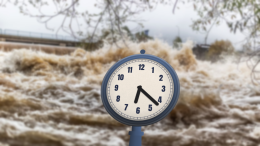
**6:22**
